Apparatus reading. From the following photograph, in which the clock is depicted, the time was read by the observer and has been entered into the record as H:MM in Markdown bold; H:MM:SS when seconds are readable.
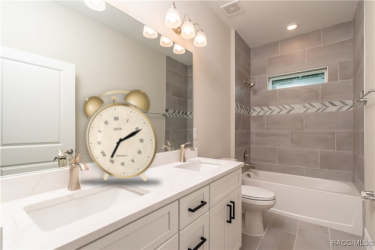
**7:11**
